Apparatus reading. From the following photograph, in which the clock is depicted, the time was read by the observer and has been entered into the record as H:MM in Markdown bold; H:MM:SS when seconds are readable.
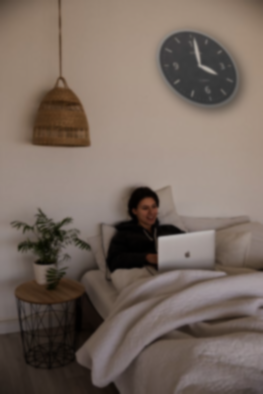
**4:01**
